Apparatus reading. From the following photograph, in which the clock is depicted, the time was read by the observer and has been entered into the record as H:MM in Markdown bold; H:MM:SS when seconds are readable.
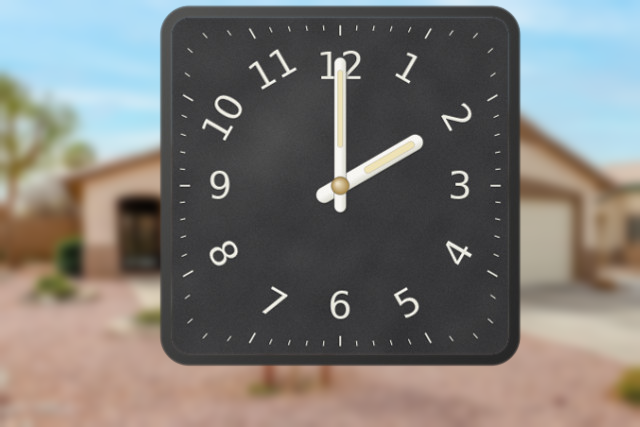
**2:00**
